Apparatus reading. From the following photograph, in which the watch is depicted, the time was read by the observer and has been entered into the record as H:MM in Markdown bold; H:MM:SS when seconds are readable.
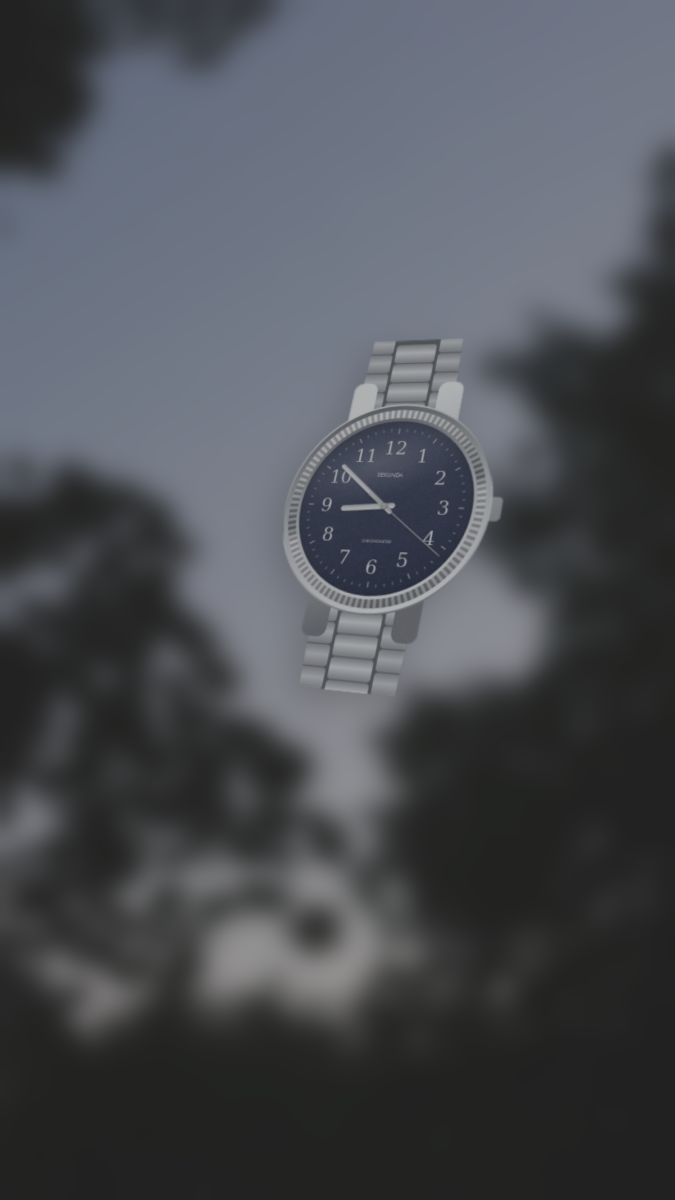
**8:51:21**
